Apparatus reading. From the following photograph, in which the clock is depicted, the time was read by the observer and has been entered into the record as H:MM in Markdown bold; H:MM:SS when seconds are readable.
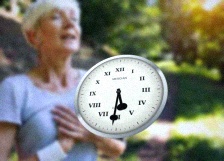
**5:31**
